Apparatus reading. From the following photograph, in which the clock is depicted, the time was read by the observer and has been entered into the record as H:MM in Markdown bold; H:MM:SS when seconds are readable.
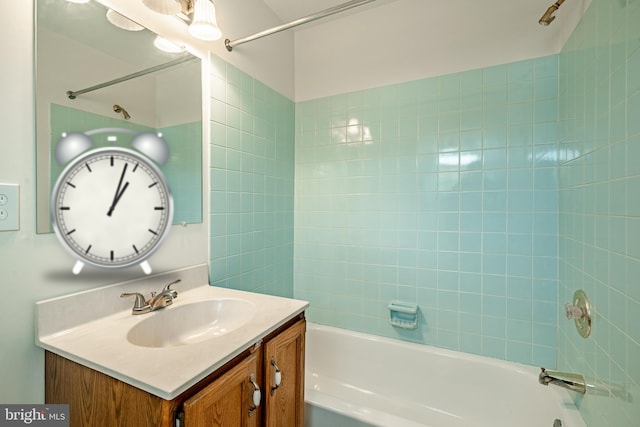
**1:03**
